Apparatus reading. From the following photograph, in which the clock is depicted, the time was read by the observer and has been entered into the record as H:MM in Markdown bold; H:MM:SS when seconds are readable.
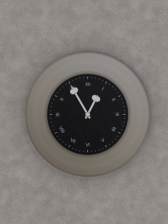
**12:55**
